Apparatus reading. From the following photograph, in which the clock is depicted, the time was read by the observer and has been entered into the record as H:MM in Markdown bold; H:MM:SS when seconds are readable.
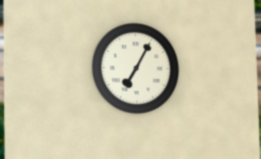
**7:05**
